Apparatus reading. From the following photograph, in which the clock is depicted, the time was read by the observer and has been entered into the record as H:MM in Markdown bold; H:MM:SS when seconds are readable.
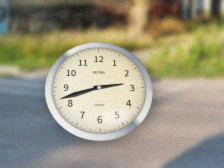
**2:42**
